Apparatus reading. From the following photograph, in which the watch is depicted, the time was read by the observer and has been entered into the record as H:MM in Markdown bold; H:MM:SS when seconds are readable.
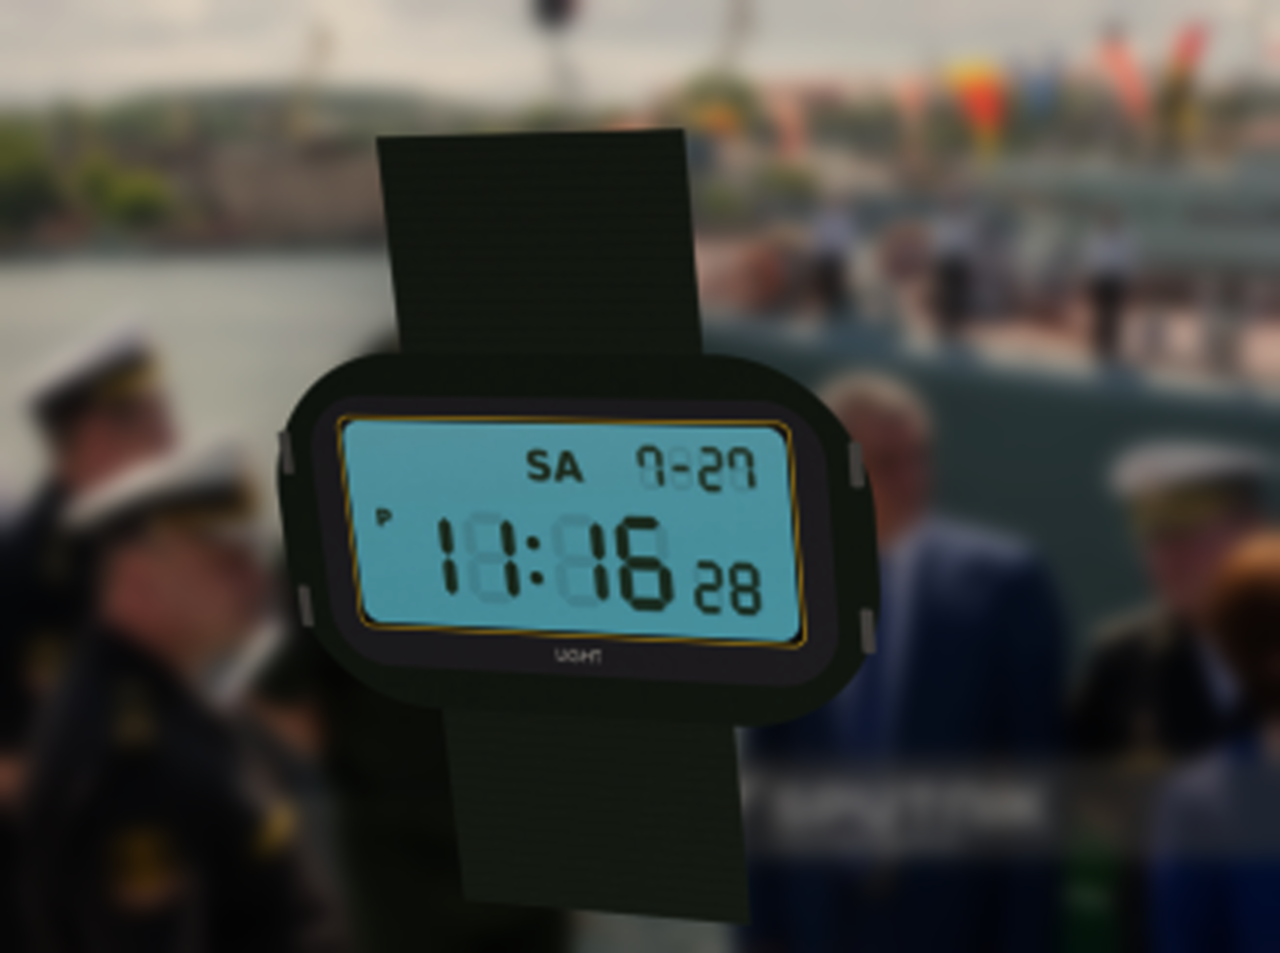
**11:16:28**
